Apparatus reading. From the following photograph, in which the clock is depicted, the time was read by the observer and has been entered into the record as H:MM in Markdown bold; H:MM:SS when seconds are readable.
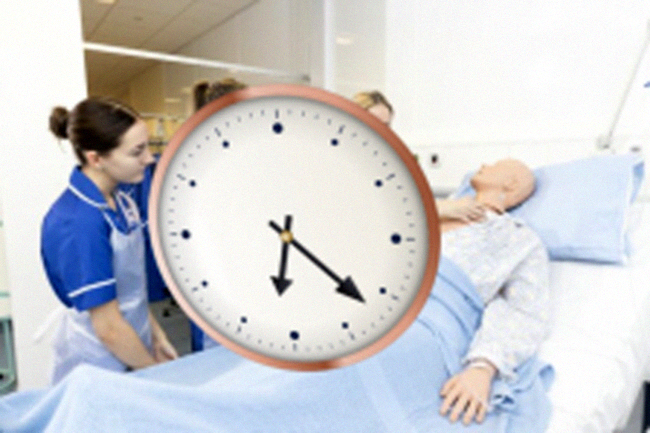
**6:22**
